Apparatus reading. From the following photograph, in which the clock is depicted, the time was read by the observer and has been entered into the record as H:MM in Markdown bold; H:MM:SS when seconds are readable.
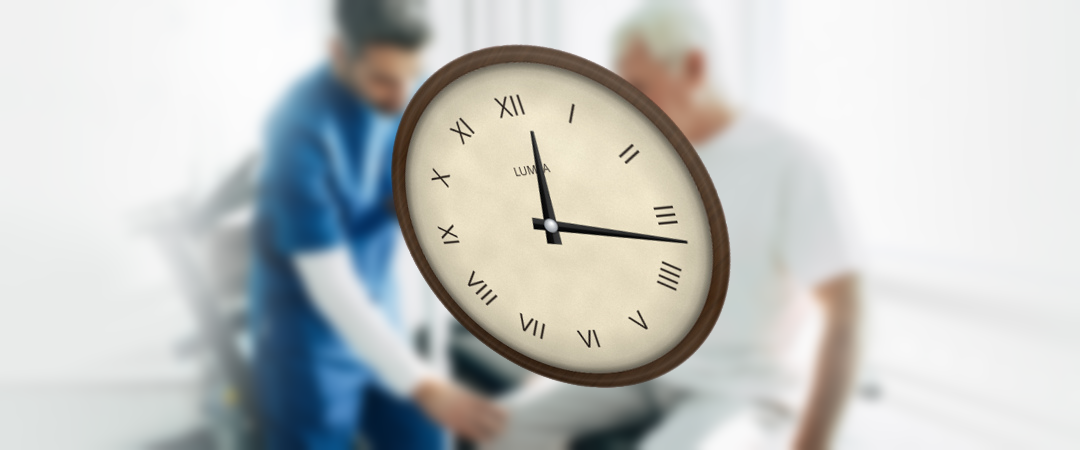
**12:17**
